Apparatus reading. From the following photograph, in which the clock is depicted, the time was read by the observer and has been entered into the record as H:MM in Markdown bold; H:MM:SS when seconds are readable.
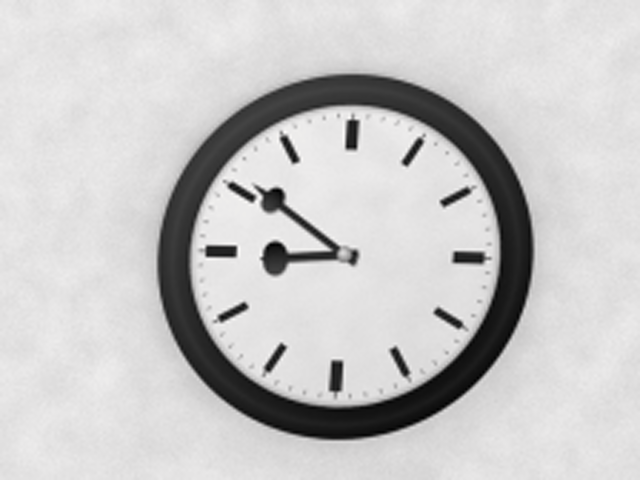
**8:51**
